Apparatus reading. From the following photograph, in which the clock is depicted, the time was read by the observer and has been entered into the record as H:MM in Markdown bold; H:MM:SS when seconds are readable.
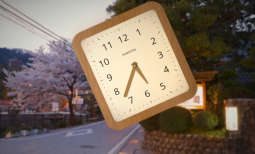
**5:37**
